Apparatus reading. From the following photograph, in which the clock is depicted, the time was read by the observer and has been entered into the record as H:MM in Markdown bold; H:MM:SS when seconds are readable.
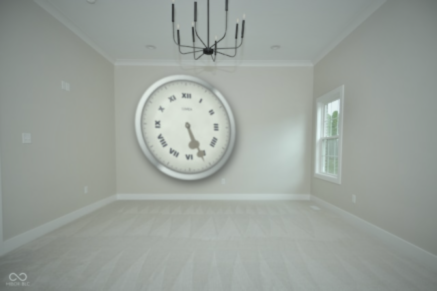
**5:26**
